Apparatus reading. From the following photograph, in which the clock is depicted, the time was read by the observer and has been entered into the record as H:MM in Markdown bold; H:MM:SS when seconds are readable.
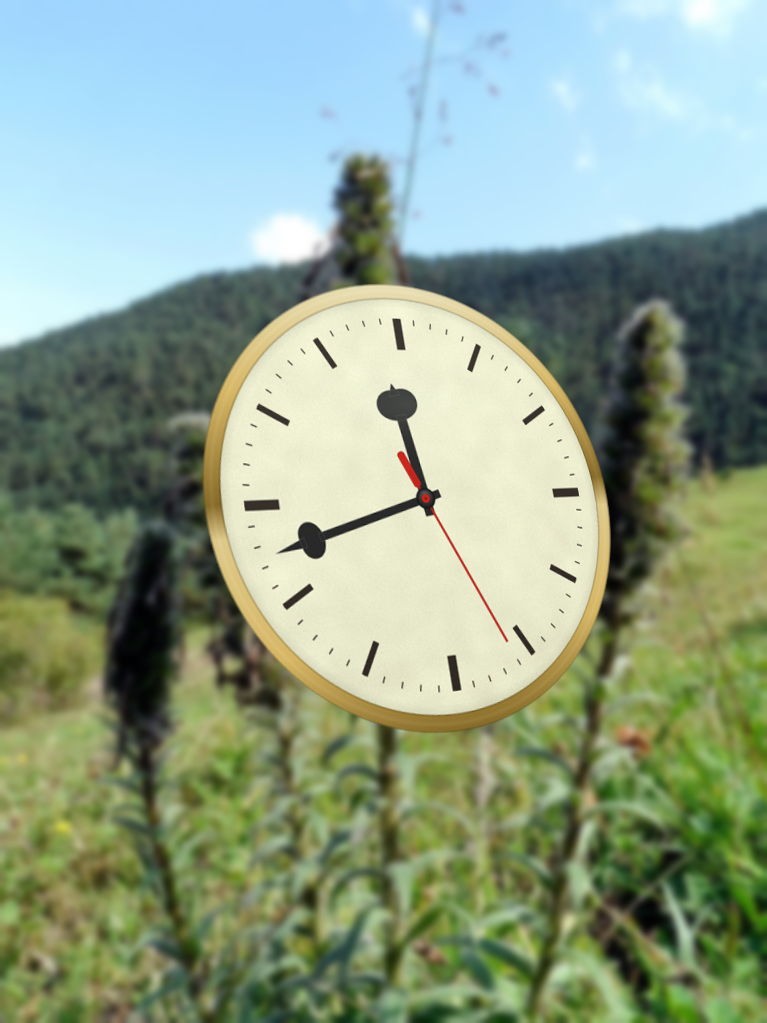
**11:42:26**
